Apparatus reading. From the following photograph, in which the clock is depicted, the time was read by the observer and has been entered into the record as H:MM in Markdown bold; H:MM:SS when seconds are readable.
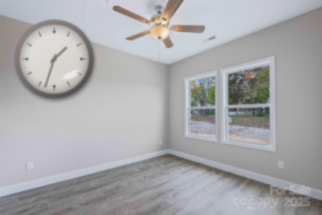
**1:33**
